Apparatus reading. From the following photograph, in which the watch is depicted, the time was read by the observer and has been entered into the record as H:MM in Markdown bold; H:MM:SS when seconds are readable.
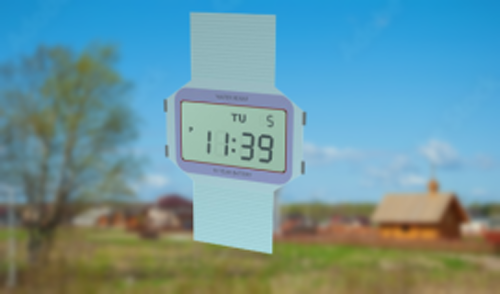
**11:39**
